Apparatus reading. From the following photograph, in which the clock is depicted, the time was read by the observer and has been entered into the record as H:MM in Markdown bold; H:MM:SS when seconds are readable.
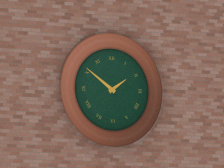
**1:51**
